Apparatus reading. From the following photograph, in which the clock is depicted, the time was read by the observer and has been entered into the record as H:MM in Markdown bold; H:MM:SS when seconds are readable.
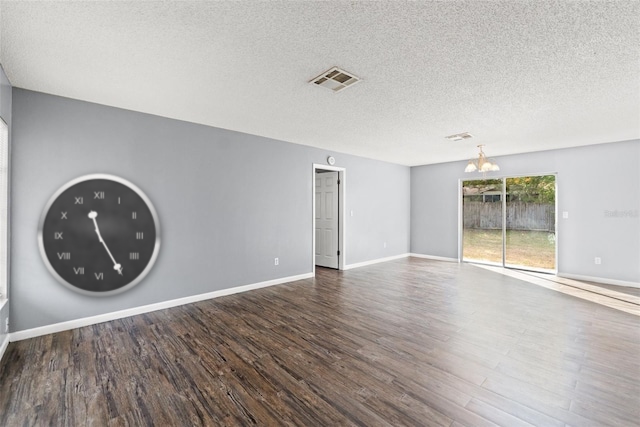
**11:25**
